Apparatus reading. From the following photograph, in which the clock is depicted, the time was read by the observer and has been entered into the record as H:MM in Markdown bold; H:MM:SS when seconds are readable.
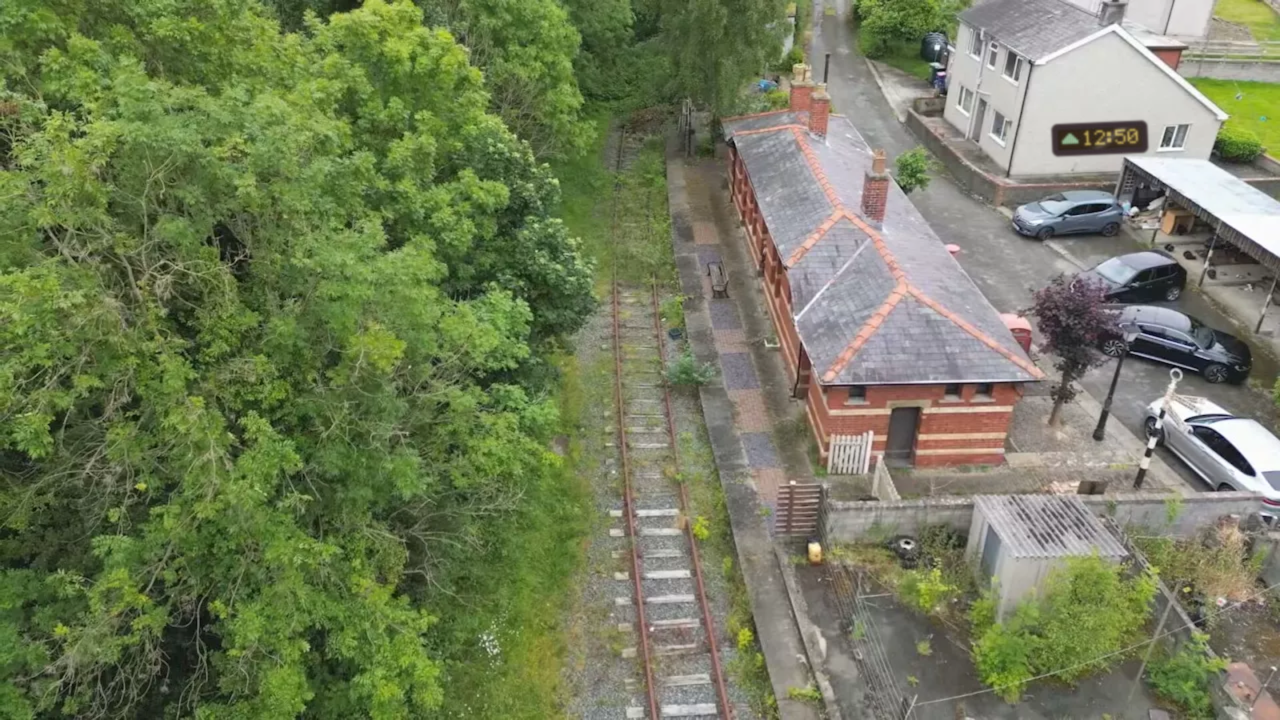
**12:50**
